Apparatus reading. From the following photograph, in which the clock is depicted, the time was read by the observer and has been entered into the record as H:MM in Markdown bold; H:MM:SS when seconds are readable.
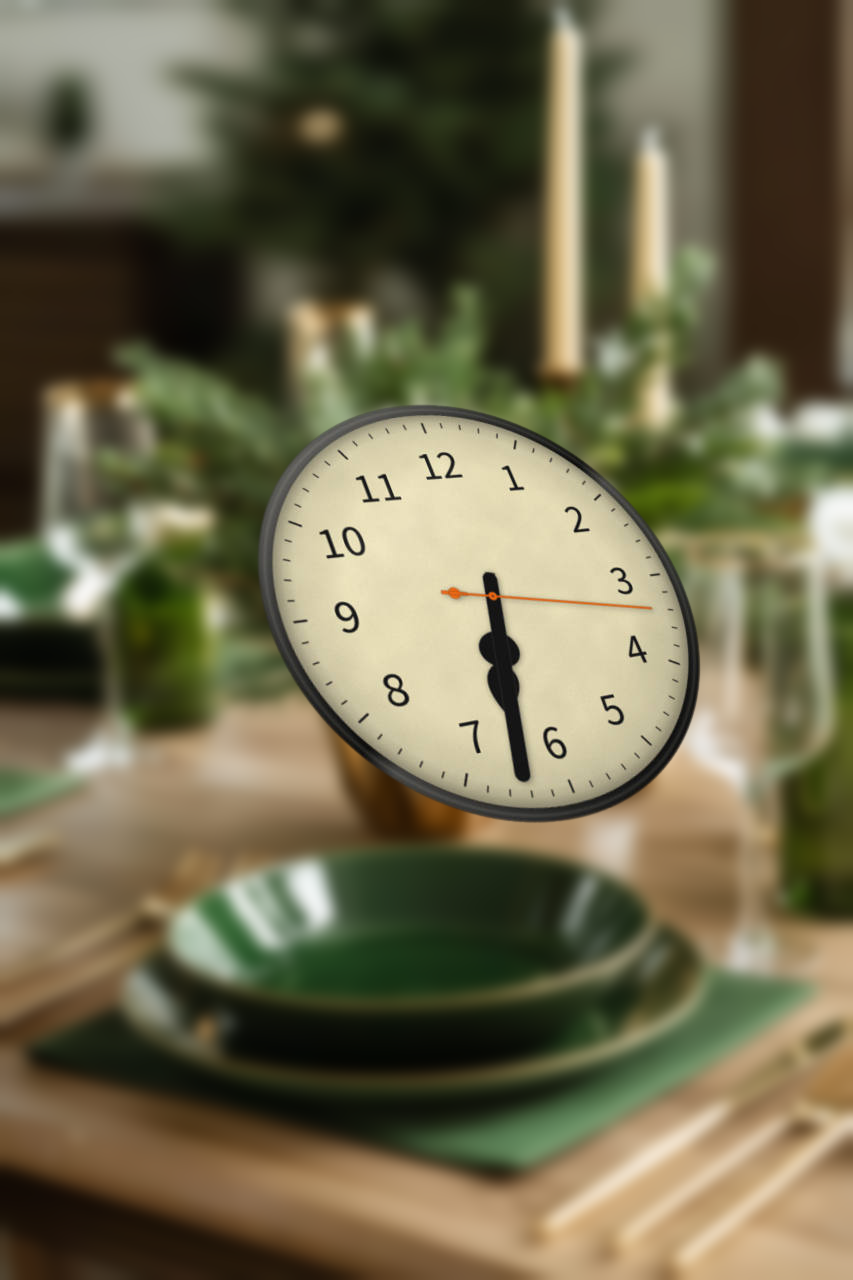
**6:32:17**
